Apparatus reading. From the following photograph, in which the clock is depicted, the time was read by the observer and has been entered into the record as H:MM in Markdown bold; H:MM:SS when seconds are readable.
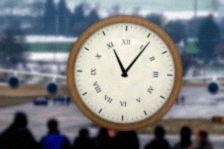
**11:06**
